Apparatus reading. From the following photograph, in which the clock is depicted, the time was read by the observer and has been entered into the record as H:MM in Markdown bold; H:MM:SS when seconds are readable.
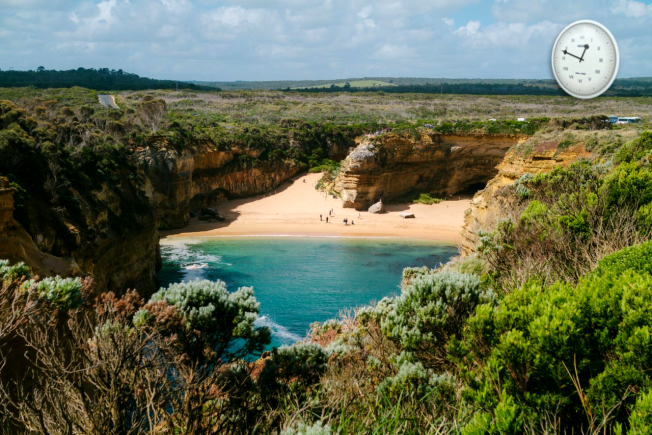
**12:48**
